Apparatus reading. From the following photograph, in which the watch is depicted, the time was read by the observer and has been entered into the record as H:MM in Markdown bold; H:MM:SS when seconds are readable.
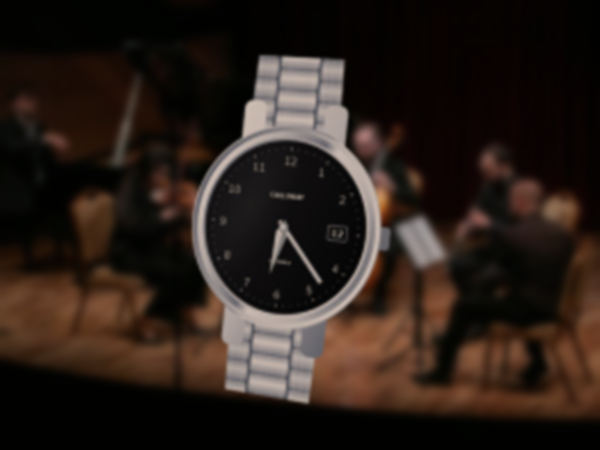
**6:23**
